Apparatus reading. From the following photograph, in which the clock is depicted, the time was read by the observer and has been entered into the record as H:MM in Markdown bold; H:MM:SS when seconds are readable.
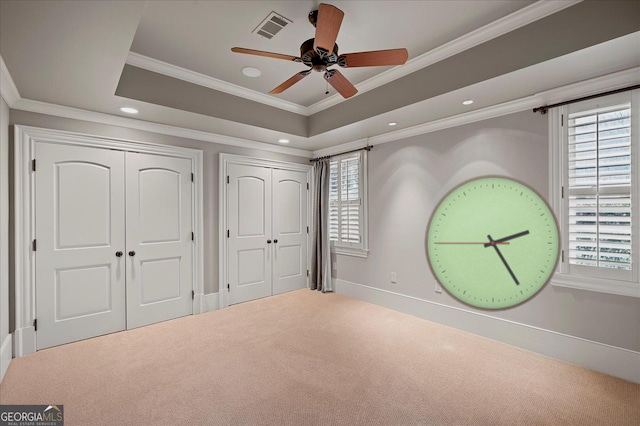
**2:24:45**
